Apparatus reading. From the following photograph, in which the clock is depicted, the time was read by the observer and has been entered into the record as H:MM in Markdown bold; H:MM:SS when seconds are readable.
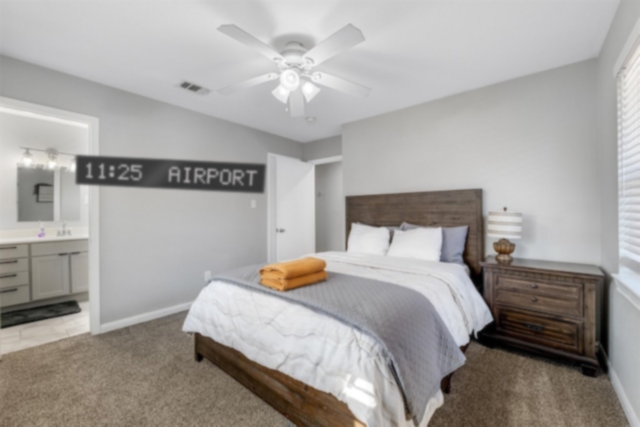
**11:25**
